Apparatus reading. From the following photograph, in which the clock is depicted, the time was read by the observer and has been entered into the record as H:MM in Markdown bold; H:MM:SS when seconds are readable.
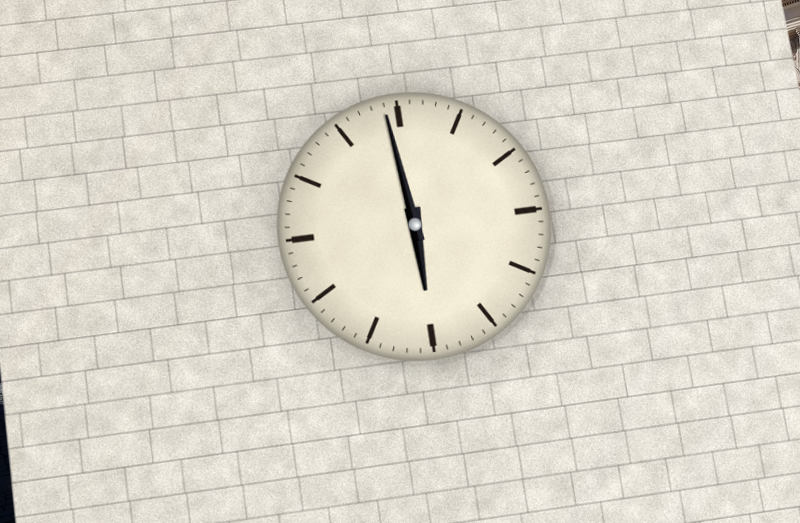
**5:59**
